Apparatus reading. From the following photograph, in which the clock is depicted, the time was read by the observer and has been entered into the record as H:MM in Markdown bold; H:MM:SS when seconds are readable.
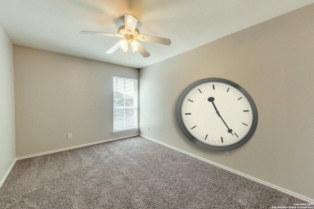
**11:26**
